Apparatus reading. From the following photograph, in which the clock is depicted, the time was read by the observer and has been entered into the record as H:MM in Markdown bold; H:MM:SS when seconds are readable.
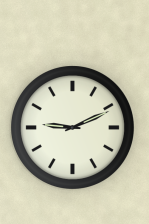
**9:11**
